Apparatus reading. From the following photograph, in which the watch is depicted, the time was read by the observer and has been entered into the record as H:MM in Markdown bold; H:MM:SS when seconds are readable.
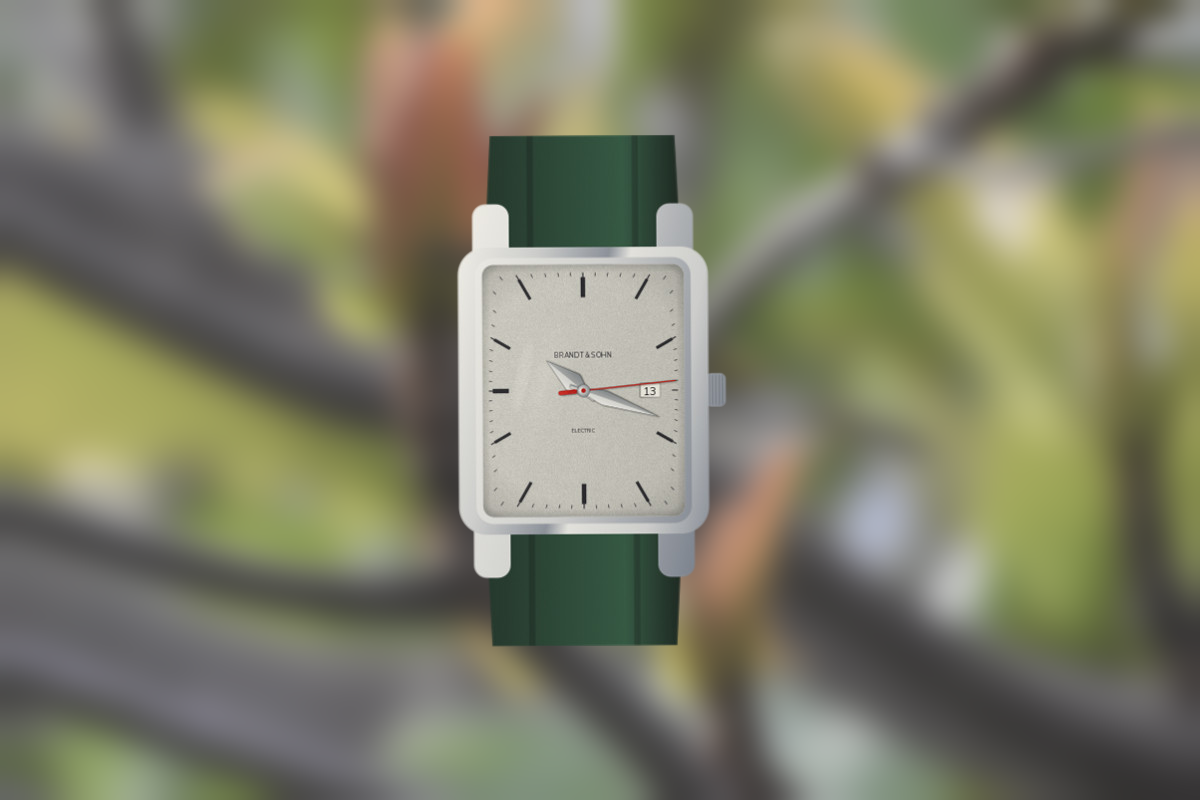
**10:18:14**
